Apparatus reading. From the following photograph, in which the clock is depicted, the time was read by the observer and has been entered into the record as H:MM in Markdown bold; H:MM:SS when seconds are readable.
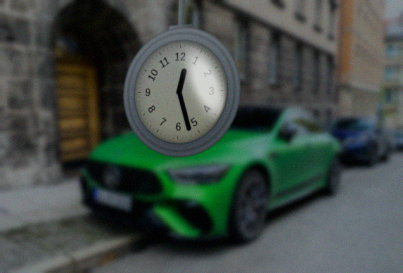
**12:27**
